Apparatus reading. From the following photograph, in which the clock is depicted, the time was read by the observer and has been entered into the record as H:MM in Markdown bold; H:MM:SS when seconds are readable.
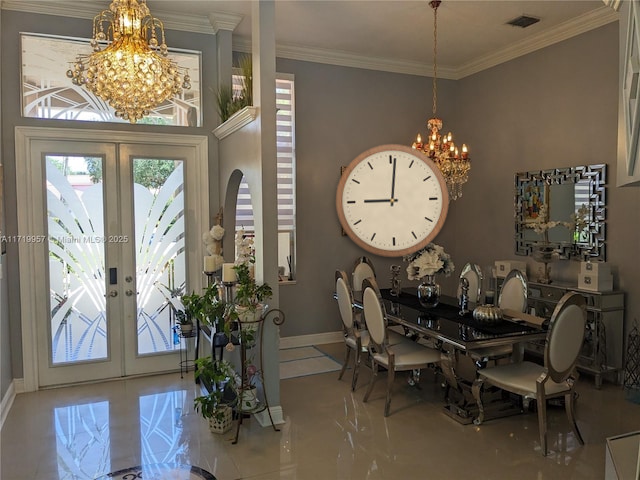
**9:01**
